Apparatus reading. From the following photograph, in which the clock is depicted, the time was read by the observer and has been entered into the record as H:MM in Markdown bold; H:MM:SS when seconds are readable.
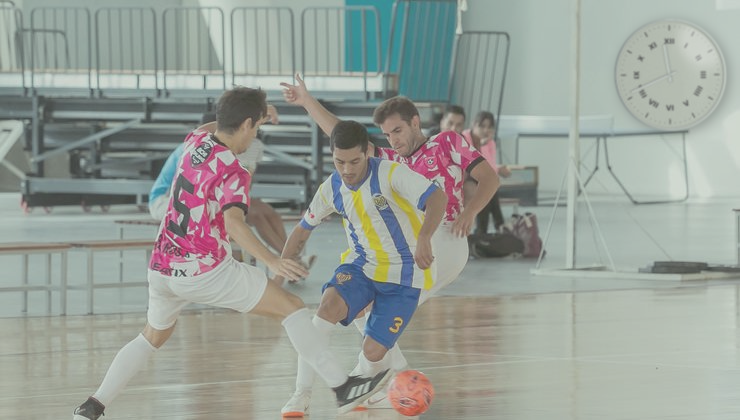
**11:41**
